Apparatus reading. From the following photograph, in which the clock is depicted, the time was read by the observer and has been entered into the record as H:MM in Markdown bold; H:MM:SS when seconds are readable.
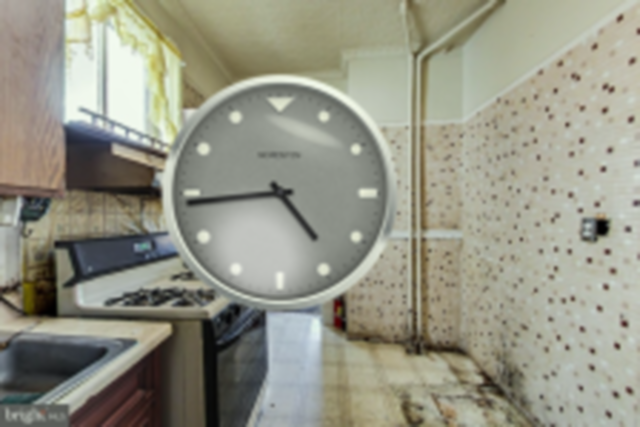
**4:44**
